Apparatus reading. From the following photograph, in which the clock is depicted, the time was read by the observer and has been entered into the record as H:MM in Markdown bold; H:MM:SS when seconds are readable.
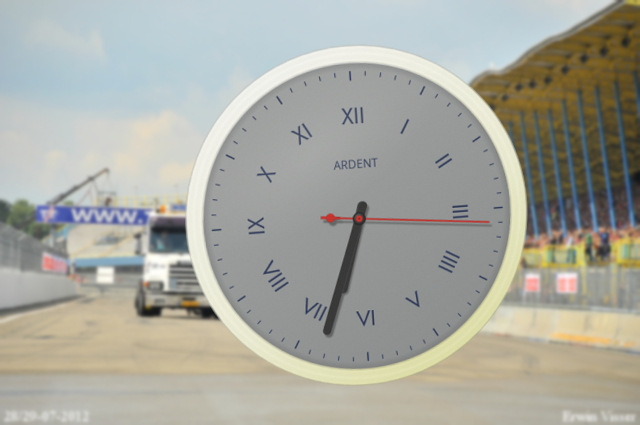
**6:33:16**
